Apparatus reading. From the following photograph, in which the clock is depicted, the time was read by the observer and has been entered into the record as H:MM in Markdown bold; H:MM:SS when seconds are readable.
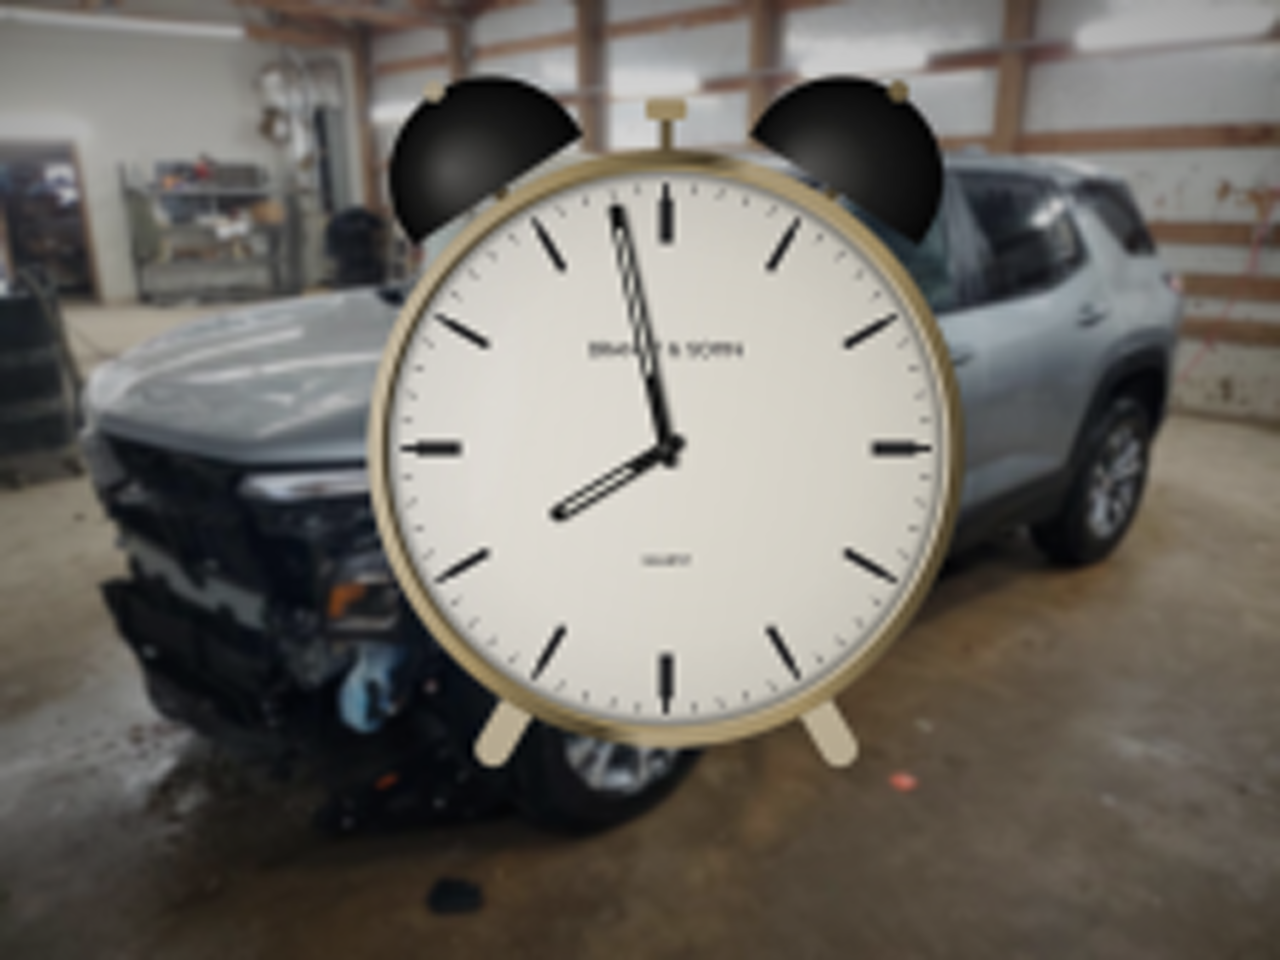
**7:58**
